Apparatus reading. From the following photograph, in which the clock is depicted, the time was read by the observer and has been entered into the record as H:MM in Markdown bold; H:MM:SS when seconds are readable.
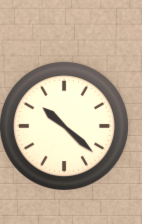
**10:22**
